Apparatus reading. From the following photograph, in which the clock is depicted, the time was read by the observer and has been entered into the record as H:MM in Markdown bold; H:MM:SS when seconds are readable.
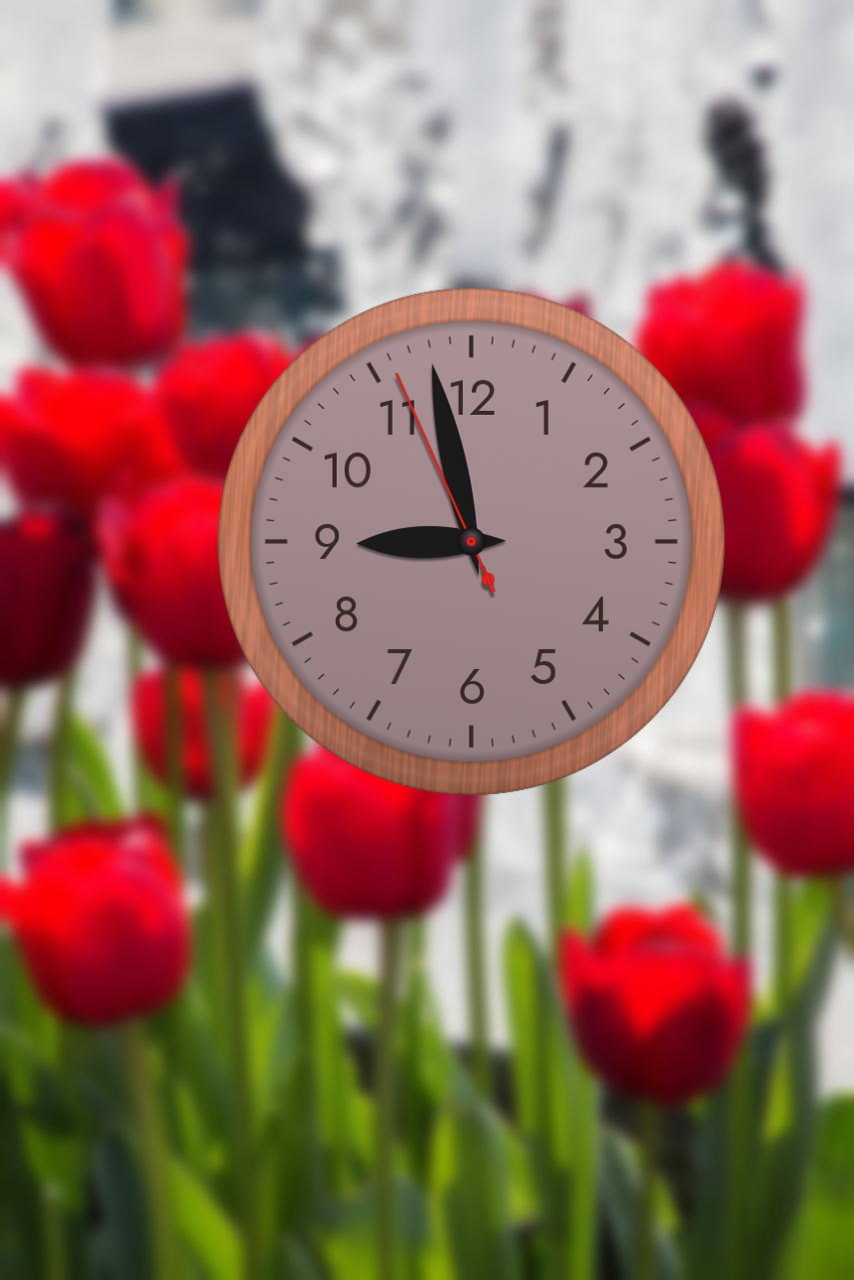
**8:57:56**
